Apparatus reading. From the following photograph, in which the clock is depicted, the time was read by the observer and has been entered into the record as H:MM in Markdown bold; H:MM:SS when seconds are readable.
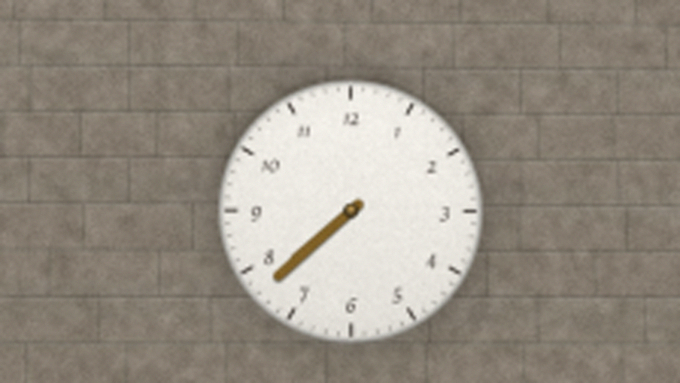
**7:38**
